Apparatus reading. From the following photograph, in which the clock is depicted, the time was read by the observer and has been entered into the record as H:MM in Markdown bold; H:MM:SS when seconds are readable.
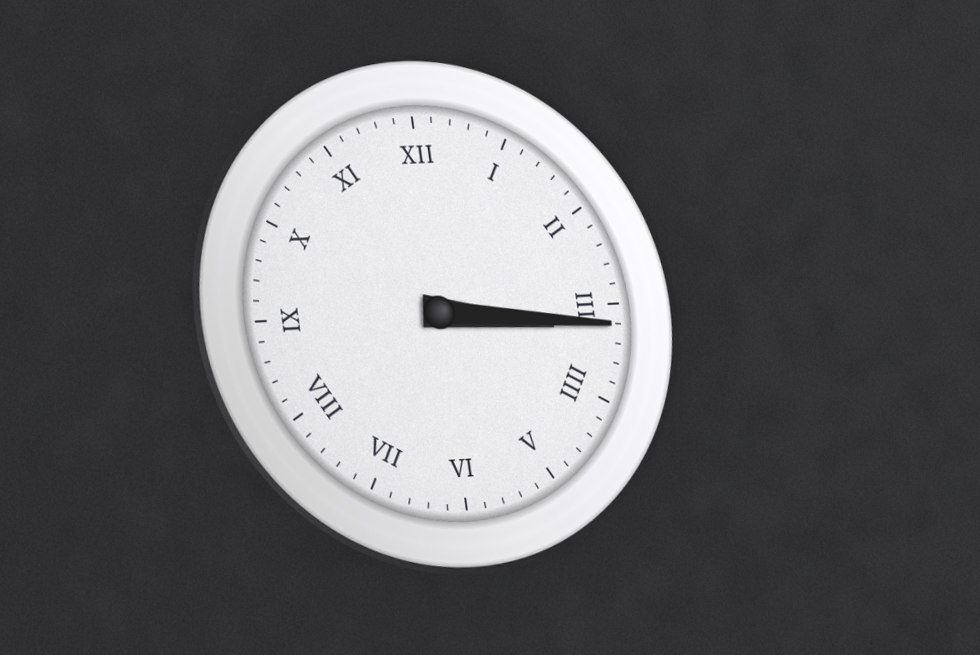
**3:16**
